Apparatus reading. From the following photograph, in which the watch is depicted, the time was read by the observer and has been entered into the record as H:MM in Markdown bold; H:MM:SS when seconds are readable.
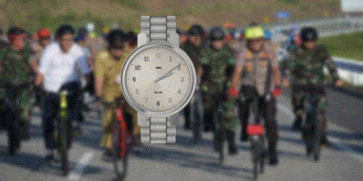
**2:09**
